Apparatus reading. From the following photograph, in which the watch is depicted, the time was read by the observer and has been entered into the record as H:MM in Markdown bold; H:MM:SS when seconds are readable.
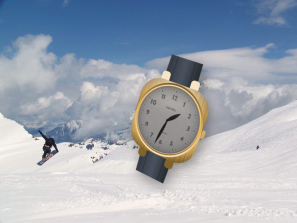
**1:32**
